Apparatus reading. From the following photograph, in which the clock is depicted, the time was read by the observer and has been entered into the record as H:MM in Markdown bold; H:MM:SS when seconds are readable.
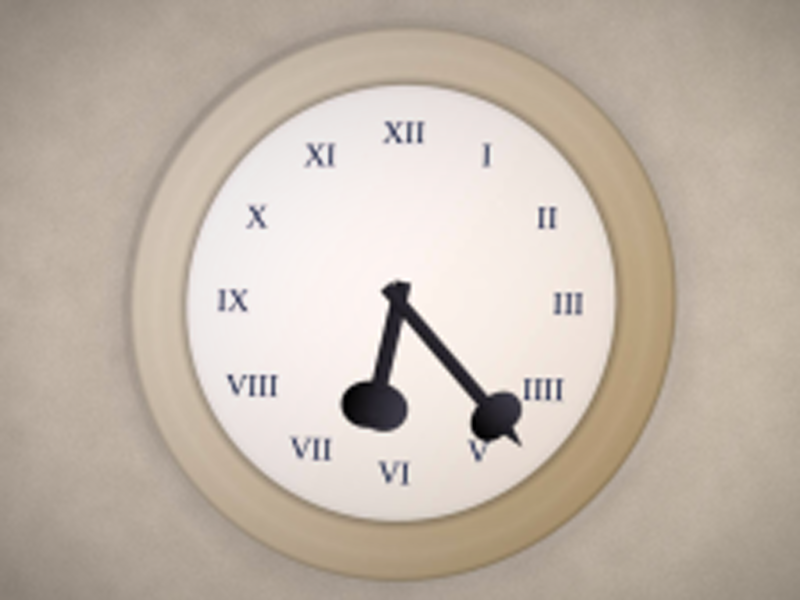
**6:23**
